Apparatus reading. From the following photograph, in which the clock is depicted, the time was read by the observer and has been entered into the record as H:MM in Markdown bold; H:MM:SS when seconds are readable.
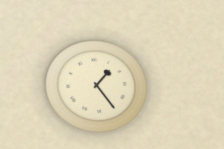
**1:25**
